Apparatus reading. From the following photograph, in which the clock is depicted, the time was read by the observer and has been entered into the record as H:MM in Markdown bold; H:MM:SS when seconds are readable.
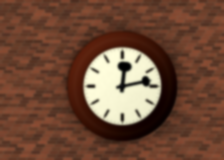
**12:13**
